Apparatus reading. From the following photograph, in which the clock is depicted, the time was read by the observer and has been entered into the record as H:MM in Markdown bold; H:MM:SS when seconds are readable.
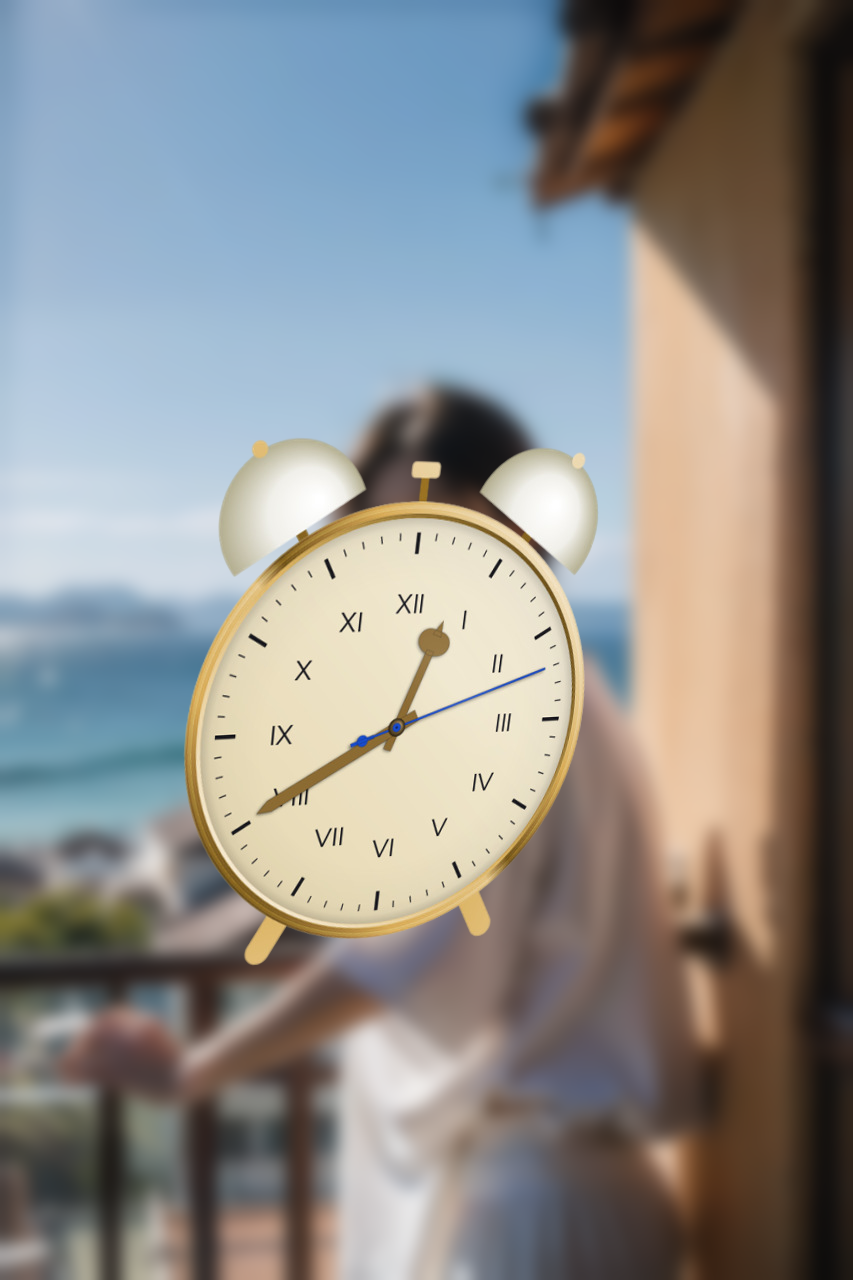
**12:40:12**
